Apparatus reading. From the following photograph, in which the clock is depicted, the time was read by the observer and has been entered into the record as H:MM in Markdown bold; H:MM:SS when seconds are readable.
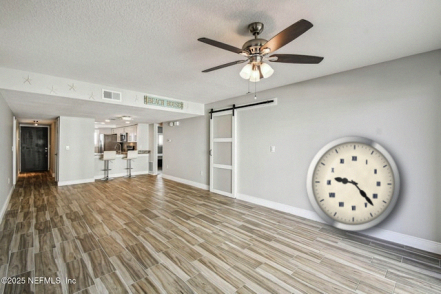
**9:23**
